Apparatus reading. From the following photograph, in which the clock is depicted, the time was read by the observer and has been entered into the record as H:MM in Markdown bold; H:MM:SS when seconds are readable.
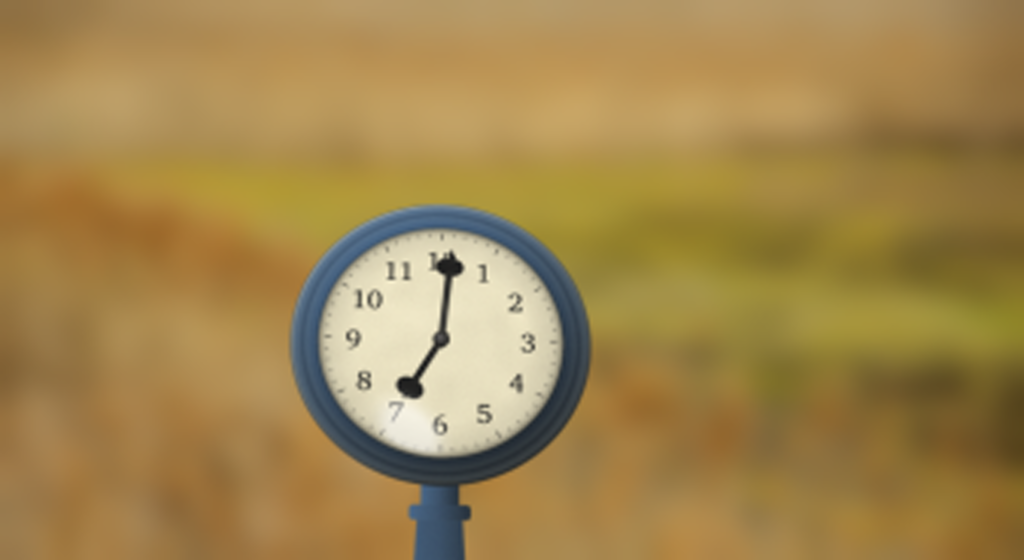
**7:01**
